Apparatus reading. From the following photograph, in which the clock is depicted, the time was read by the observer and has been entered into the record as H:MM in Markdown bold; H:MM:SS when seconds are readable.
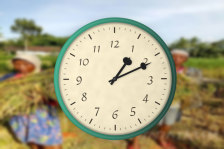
**1:11**
